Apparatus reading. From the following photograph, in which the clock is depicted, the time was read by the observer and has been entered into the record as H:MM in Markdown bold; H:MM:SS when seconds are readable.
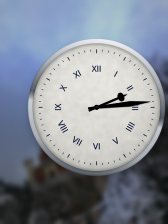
**2:14**
